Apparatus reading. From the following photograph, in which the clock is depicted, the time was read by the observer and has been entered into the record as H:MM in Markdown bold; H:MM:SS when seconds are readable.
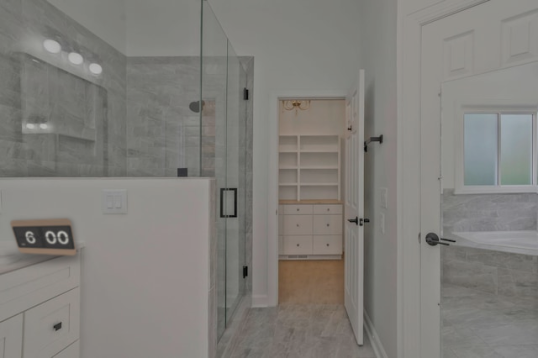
**6:00**
